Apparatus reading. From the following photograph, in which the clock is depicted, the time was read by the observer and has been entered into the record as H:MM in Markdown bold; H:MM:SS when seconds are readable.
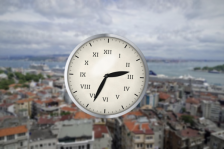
**2:34**
